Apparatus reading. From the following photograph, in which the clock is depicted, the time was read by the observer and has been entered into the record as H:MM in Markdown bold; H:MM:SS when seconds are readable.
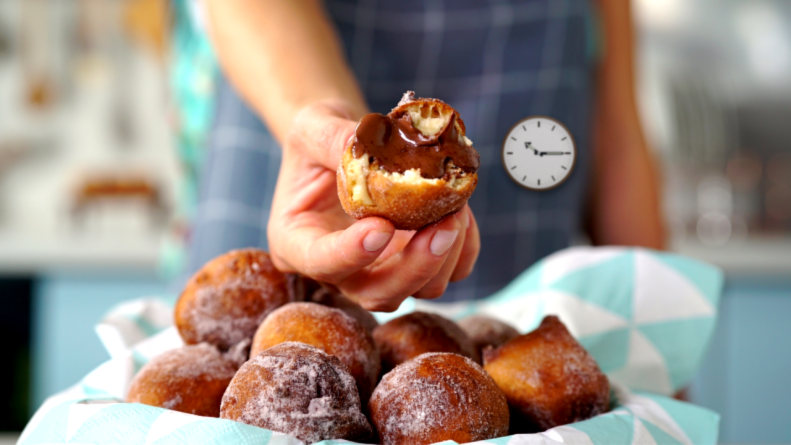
**10:15**
